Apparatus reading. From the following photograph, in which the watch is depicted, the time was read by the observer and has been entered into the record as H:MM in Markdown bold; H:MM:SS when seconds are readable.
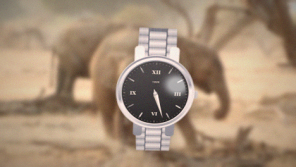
**5:27**
